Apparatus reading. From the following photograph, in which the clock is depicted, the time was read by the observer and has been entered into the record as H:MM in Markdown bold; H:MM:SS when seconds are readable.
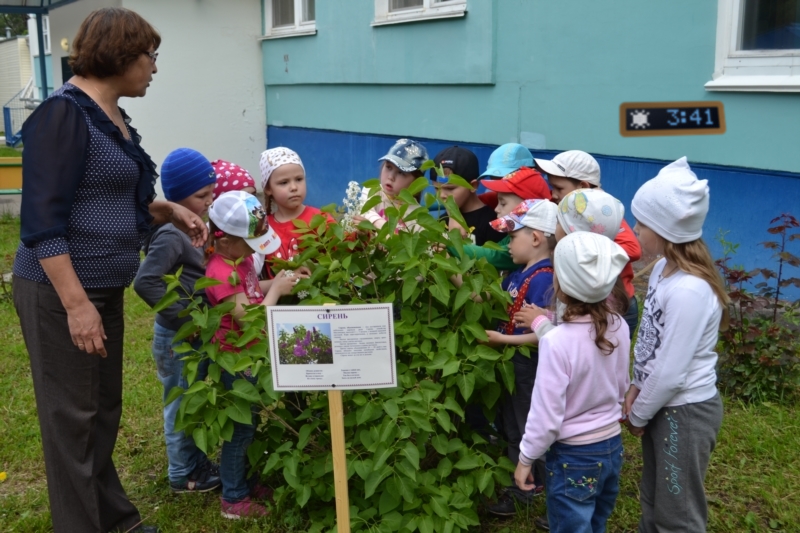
**3:41**
